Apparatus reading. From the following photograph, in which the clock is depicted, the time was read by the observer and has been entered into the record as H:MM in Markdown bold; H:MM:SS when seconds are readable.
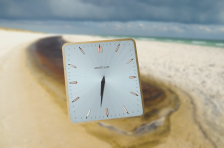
**6:32**
